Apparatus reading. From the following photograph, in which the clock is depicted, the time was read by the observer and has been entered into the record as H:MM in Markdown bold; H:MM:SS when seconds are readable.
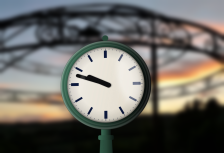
**9:48**
